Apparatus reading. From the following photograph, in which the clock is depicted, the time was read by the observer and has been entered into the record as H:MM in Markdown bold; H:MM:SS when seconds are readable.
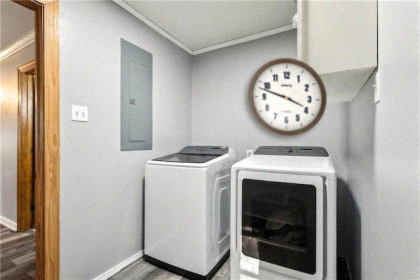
**3:48**
